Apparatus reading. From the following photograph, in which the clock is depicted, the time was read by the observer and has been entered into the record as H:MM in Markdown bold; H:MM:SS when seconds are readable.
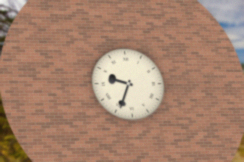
**9:34**
